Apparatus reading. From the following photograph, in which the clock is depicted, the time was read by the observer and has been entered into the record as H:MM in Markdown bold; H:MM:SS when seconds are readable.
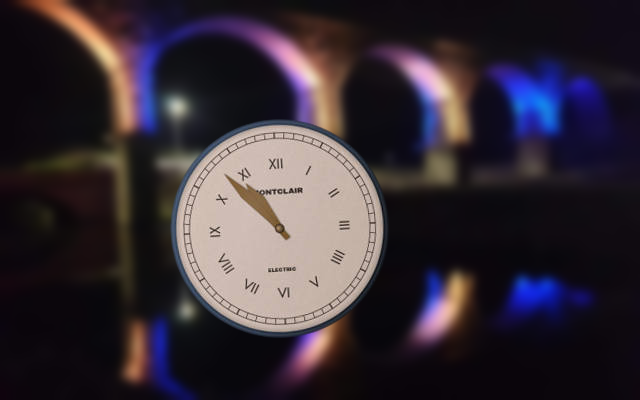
**10:53**
